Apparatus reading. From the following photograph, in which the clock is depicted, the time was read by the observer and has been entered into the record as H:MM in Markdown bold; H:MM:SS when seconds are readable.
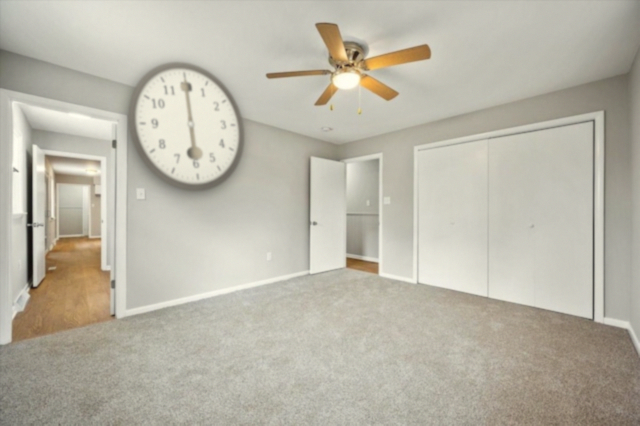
**6:00**
